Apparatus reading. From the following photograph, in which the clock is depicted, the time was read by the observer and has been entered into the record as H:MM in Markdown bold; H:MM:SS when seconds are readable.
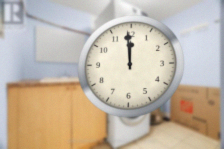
**11:59**
